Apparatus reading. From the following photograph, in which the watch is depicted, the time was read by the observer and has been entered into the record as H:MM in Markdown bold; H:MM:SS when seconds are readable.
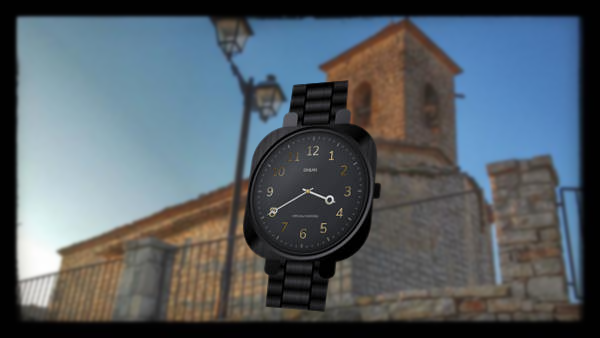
**3:40**
